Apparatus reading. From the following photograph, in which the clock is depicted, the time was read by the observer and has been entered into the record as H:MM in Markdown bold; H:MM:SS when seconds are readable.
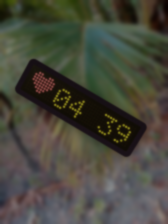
**4:39**
